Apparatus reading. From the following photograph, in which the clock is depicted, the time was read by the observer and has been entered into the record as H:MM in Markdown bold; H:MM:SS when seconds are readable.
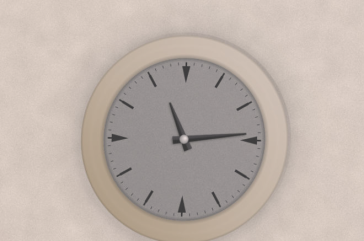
**11:14**
